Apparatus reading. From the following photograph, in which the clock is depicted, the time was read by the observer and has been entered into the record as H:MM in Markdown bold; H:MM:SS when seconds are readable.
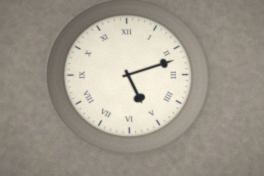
**5:12**
